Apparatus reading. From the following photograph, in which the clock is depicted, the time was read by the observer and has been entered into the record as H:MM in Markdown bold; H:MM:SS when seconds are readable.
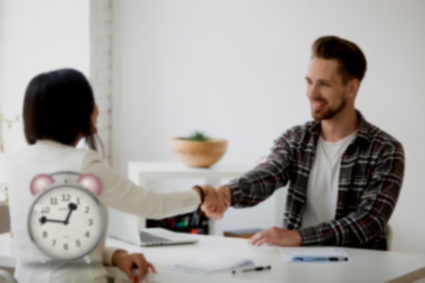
**12:46**
